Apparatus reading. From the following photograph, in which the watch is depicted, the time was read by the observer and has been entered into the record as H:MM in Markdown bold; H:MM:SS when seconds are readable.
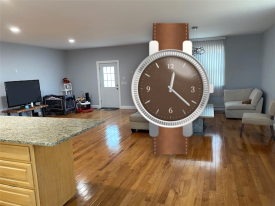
**12:22**
